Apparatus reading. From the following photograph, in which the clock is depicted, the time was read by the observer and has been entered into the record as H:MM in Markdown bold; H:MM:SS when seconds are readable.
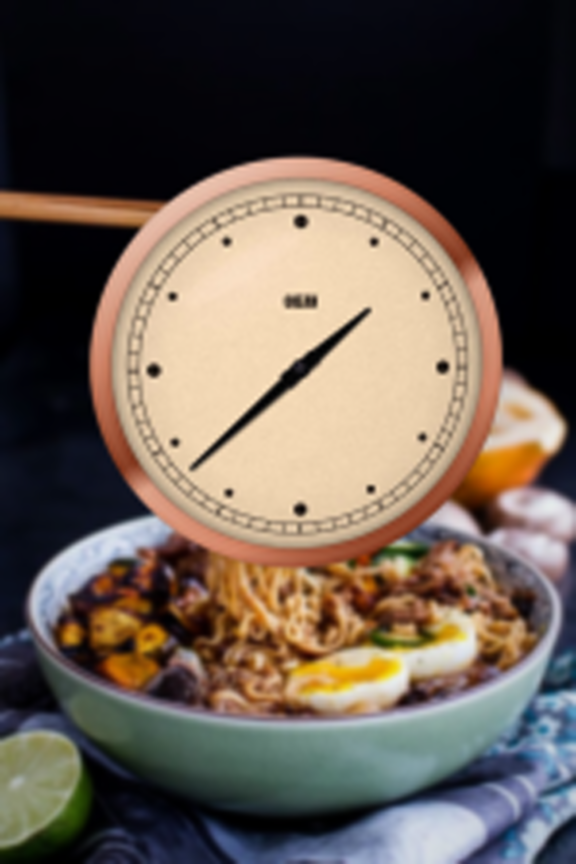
**1:38**
